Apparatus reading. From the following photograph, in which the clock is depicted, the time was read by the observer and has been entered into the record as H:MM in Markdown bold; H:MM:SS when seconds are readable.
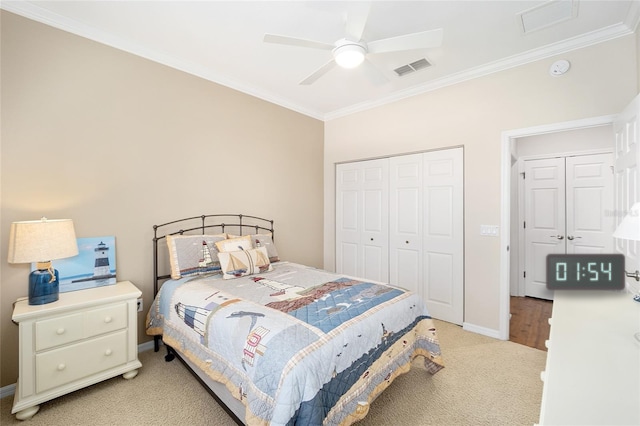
**1:54**
